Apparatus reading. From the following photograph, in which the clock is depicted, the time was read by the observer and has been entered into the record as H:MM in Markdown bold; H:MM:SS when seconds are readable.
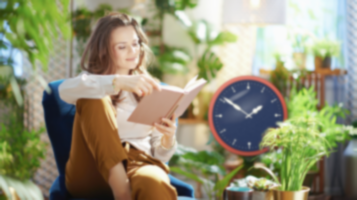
**1:51**
